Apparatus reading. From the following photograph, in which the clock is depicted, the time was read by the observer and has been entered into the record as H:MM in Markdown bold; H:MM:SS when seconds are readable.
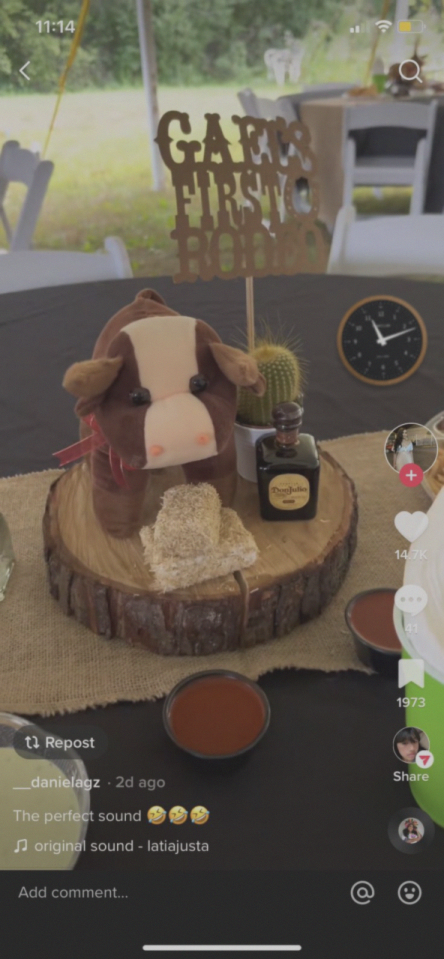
**11:12**
